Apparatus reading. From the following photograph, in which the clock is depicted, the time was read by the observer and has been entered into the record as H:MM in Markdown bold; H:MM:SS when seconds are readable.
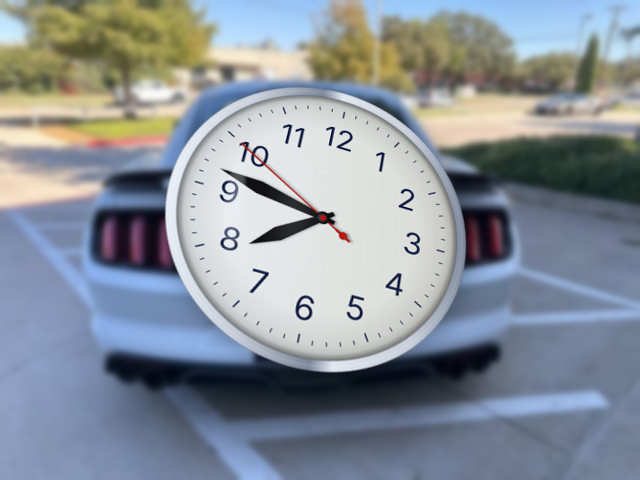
**7:46:50**
